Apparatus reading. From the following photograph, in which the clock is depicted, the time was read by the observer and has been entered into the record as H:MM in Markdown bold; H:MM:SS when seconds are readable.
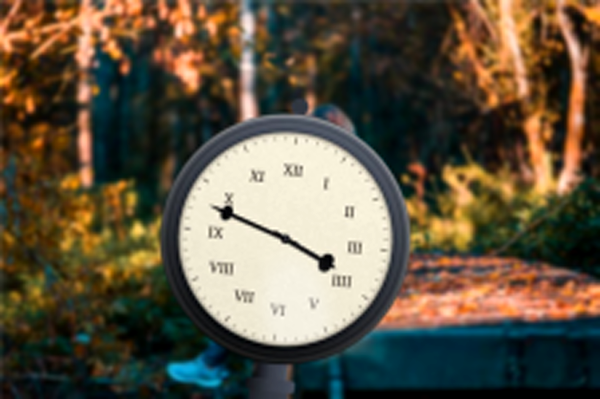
**3:48**
